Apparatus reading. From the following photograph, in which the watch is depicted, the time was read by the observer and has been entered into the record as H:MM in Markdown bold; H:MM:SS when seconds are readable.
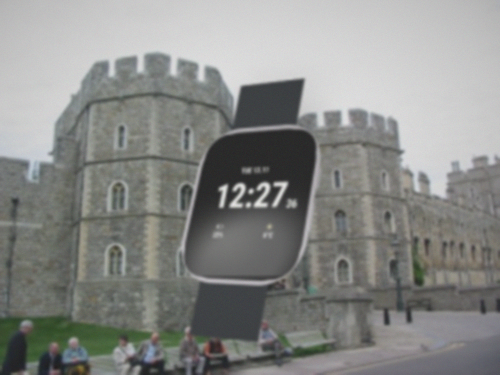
**12:27**
